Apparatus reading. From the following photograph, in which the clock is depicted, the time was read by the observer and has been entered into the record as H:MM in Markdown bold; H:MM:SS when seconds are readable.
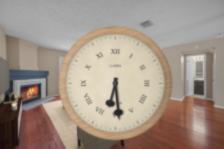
**6:29**
